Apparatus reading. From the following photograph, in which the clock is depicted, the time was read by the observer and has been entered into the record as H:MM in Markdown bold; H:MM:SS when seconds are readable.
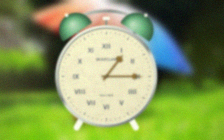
**1:15**
